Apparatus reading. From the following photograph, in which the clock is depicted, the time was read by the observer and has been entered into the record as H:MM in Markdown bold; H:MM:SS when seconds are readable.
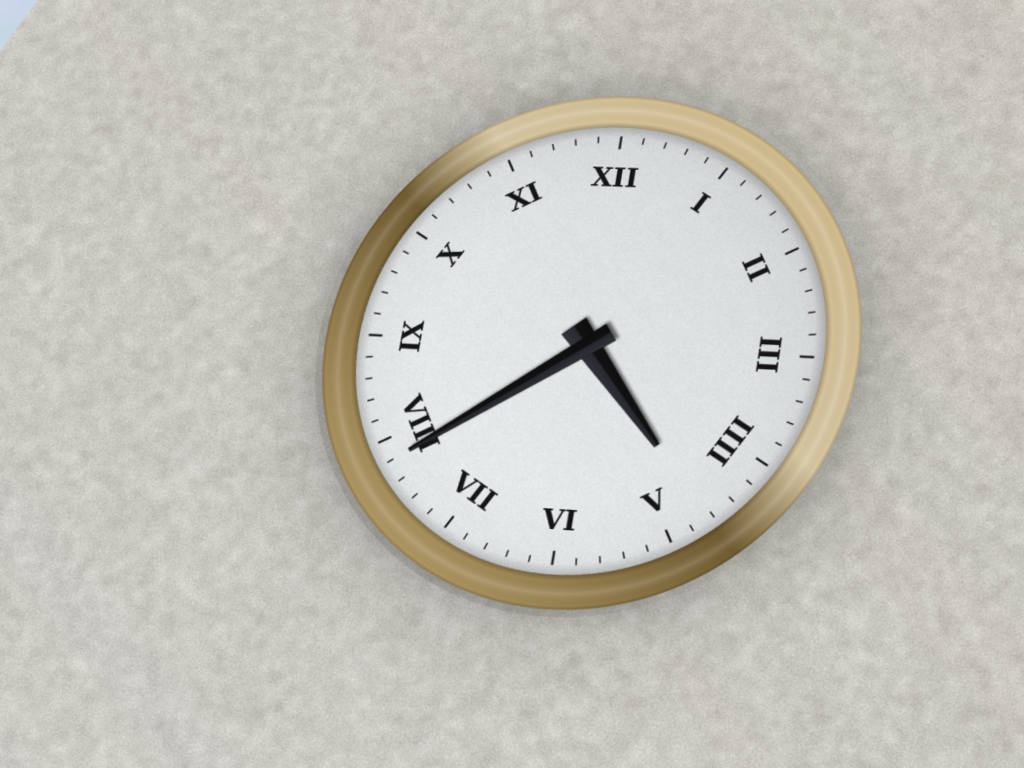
**4:39**
